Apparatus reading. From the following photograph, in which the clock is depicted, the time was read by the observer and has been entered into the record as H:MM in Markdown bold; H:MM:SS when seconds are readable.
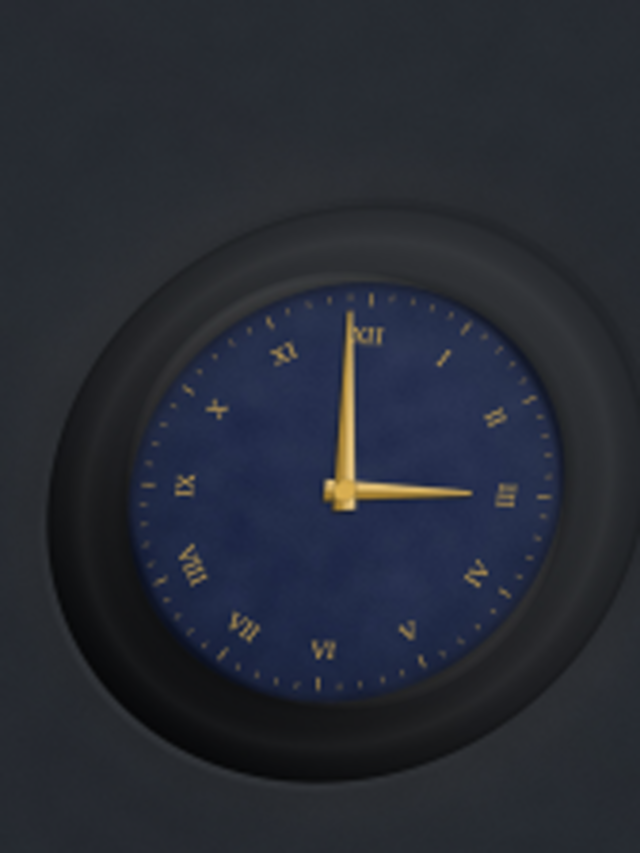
**2:59**
